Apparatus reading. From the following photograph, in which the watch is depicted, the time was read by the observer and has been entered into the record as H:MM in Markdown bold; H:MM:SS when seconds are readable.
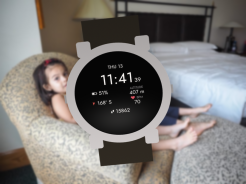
**11:41**
